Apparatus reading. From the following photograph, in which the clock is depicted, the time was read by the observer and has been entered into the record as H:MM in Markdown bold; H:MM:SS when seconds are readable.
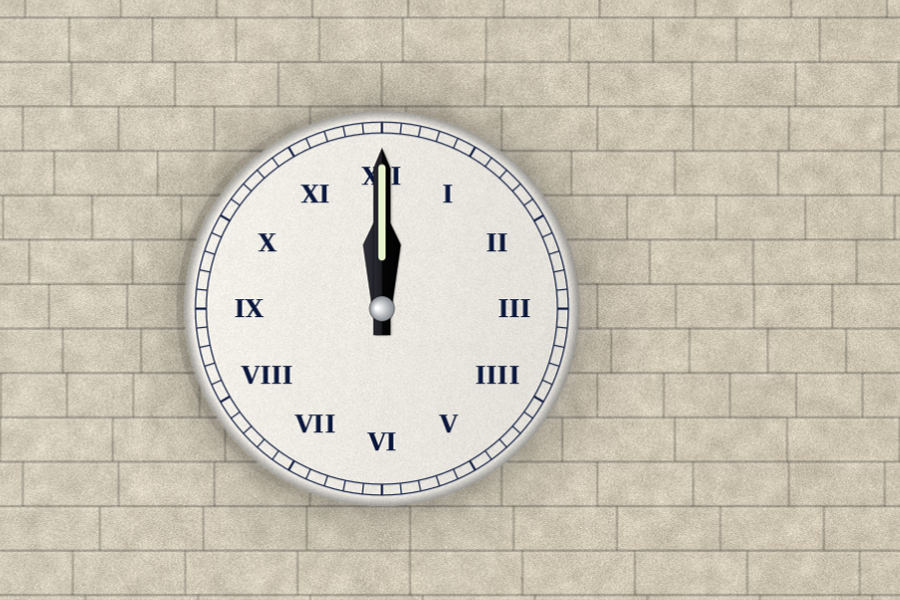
**12:00**
